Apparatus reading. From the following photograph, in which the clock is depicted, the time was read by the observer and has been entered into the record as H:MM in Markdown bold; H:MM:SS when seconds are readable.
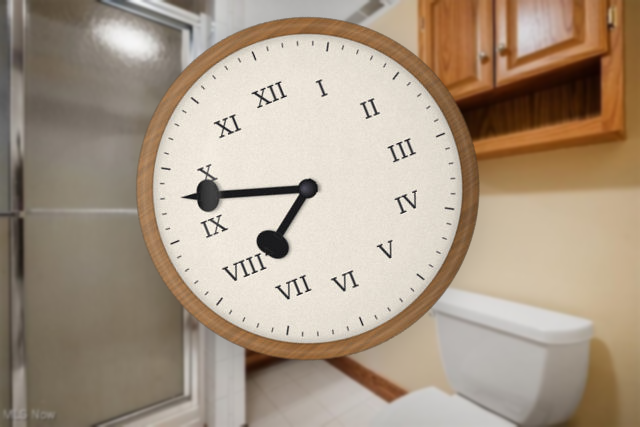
**7:48**
